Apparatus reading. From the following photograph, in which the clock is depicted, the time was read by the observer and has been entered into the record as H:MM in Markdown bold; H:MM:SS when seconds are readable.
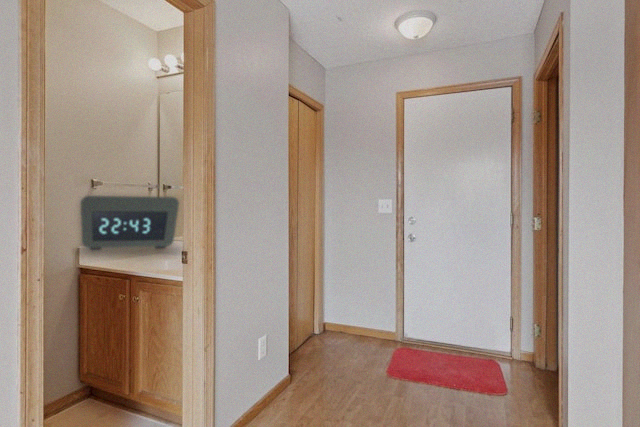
**22:43**
